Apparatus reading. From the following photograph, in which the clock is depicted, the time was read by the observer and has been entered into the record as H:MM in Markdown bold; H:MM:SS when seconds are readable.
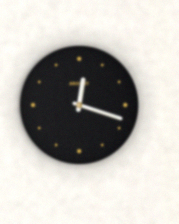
**12:18**
